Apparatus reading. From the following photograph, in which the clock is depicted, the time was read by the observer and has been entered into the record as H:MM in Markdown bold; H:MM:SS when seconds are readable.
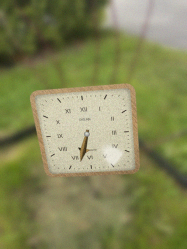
**6:33**
